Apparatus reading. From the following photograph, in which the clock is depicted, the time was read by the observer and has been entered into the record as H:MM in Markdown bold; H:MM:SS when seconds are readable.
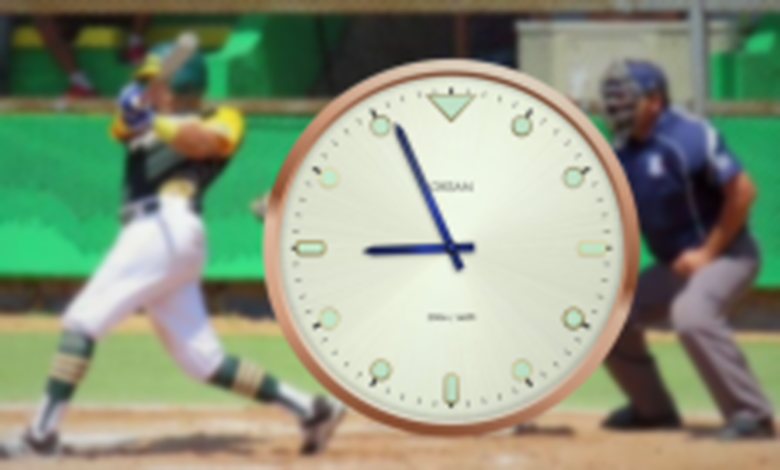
**8:56**
